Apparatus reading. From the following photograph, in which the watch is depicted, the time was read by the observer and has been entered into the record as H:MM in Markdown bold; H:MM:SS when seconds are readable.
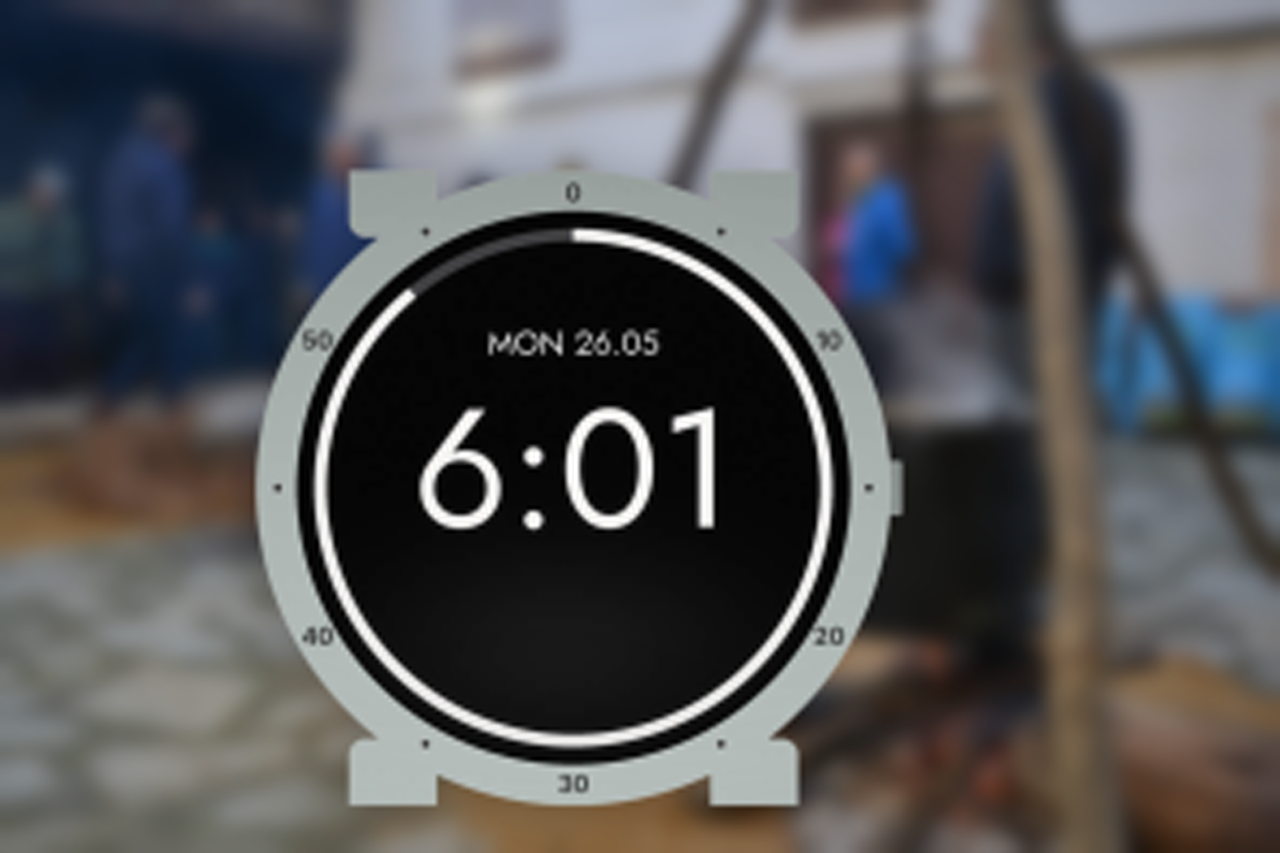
**6:01**
